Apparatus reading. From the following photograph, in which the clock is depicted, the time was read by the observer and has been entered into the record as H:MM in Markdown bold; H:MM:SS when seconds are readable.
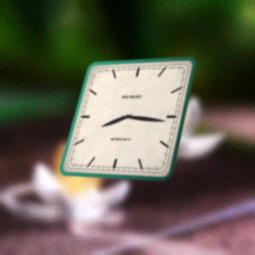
**8:16**
